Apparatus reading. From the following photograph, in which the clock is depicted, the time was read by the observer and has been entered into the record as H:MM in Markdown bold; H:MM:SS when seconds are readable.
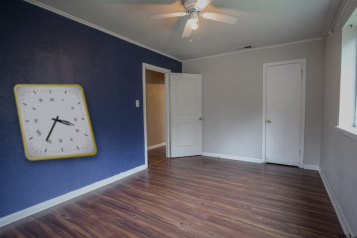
**3:36**
